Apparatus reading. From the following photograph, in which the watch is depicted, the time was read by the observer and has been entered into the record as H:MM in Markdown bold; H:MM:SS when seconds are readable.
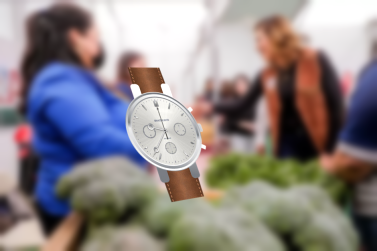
**9:37**
